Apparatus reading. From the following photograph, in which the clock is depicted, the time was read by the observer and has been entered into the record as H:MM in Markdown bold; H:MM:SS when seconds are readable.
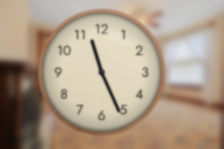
**11:26**
